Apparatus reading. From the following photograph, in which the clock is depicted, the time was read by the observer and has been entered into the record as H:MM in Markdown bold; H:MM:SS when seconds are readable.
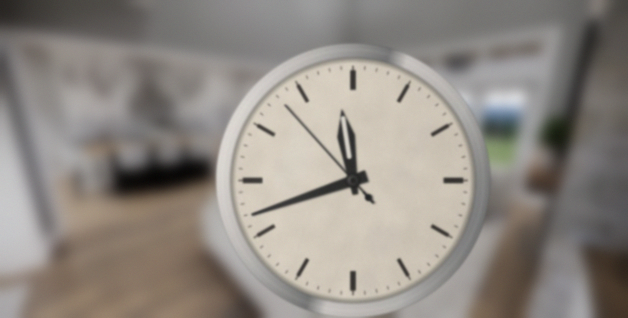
**11:41:53**
